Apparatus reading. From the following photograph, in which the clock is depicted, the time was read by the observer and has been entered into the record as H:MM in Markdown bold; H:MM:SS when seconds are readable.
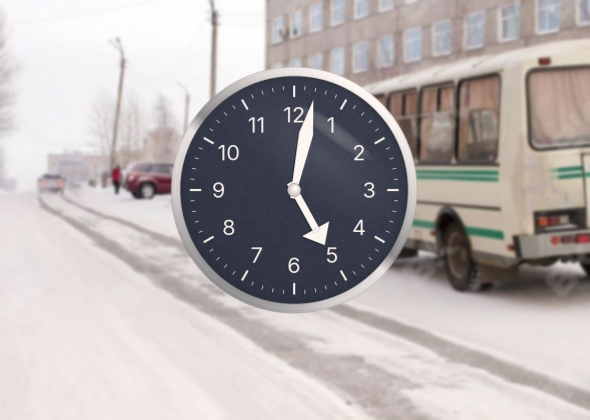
**5:02**
